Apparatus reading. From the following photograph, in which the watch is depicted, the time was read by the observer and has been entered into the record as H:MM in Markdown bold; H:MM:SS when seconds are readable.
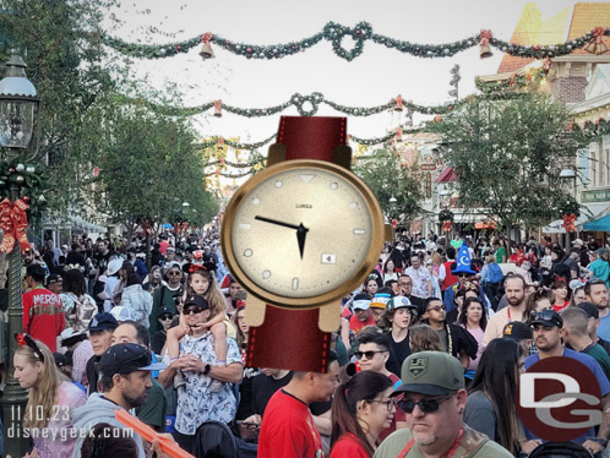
**5:47**
